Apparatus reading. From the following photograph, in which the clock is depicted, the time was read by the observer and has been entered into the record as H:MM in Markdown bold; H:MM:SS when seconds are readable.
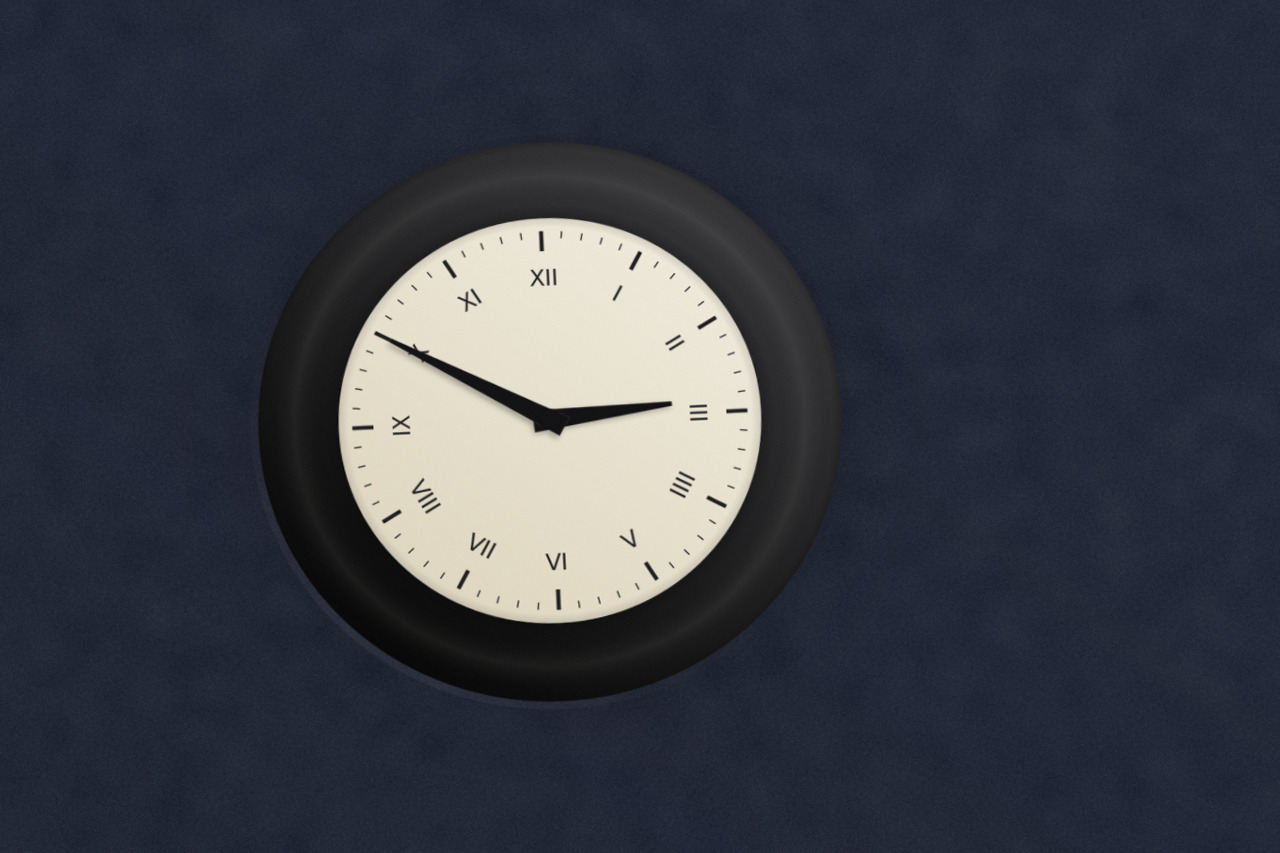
**2:50**
